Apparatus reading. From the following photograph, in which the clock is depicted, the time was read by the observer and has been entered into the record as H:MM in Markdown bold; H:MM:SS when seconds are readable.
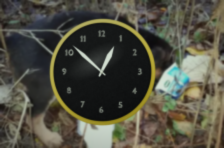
**12:52**
